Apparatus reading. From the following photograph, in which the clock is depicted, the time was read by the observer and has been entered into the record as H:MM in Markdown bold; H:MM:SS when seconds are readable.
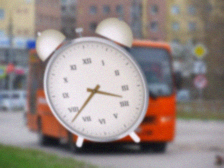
**3:38**
